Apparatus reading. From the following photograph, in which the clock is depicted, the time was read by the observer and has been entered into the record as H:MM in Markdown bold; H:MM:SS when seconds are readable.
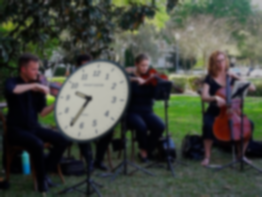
**9:34**
